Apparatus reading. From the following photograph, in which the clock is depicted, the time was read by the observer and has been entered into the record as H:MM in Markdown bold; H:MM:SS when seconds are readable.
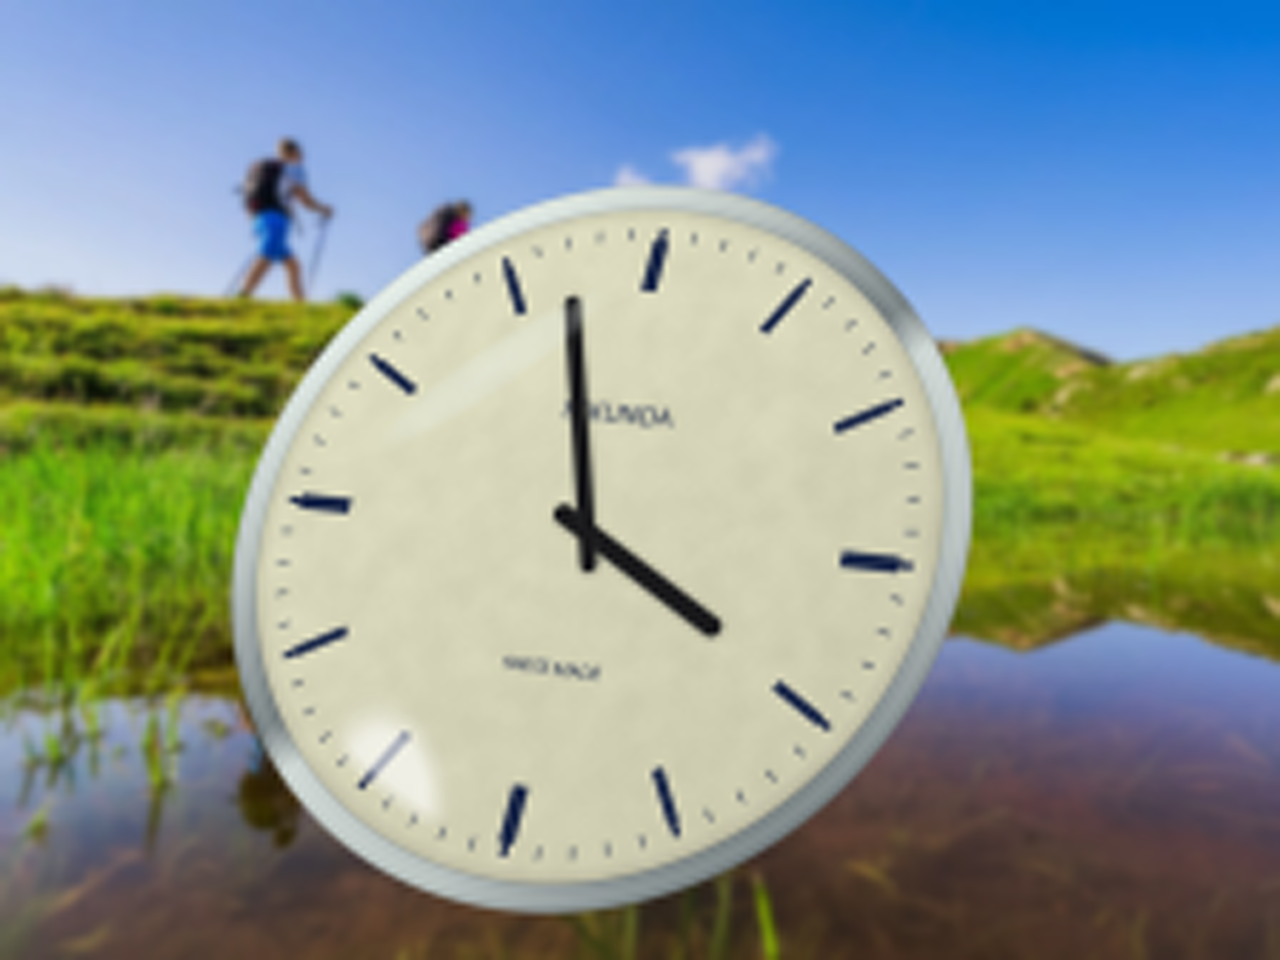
**3:57**
